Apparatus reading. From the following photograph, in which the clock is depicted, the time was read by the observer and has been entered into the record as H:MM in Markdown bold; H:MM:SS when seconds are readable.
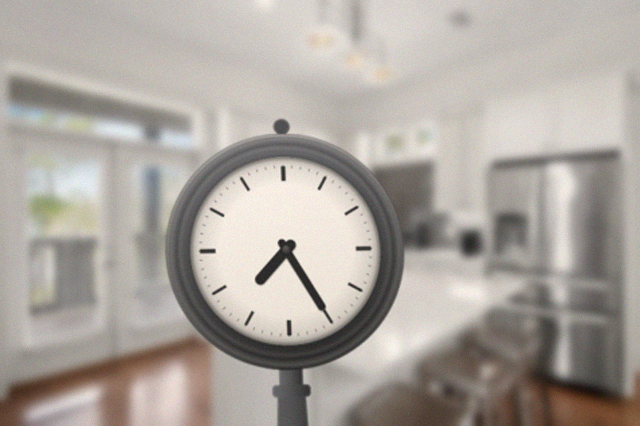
**7:25**
